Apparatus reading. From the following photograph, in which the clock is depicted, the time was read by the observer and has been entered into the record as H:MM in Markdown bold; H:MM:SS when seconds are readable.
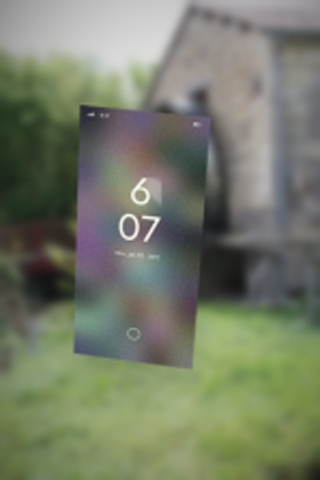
**6:07**
